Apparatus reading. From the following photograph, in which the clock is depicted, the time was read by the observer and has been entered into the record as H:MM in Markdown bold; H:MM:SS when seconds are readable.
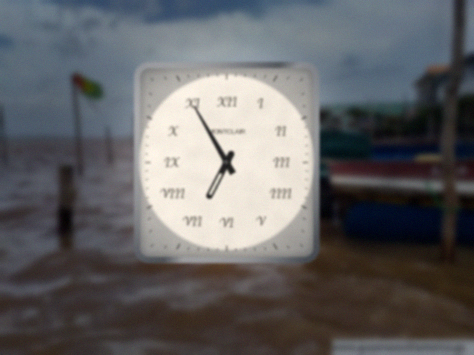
**6:55**
